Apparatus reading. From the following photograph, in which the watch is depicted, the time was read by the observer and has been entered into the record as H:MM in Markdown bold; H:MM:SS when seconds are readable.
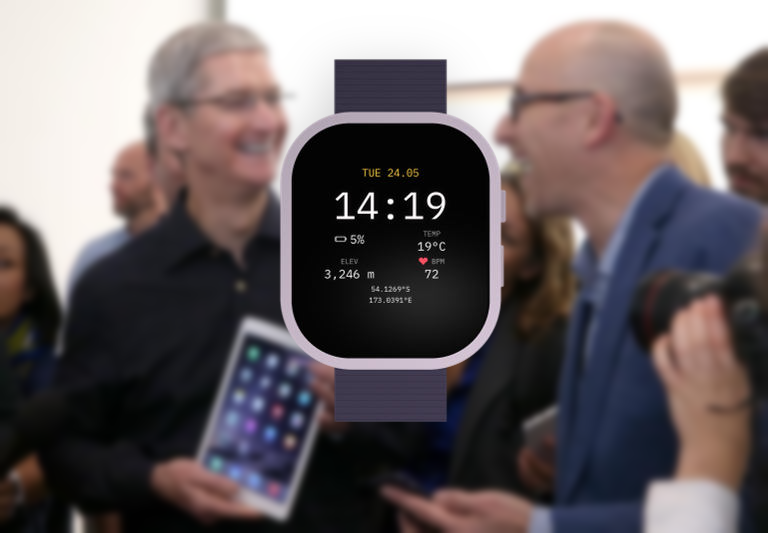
**14:19**
